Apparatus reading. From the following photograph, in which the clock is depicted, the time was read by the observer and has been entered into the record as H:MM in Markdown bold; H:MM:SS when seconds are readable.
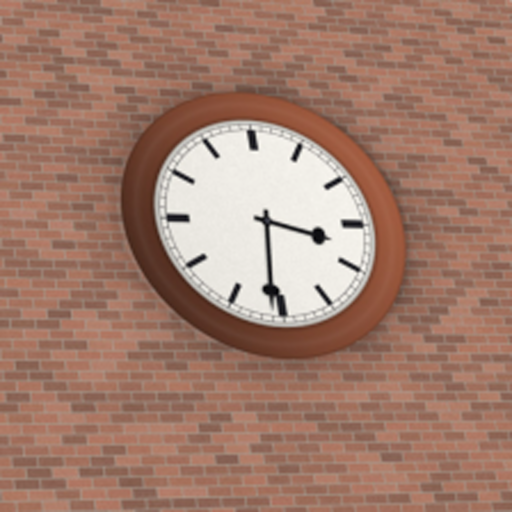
**3:31**
